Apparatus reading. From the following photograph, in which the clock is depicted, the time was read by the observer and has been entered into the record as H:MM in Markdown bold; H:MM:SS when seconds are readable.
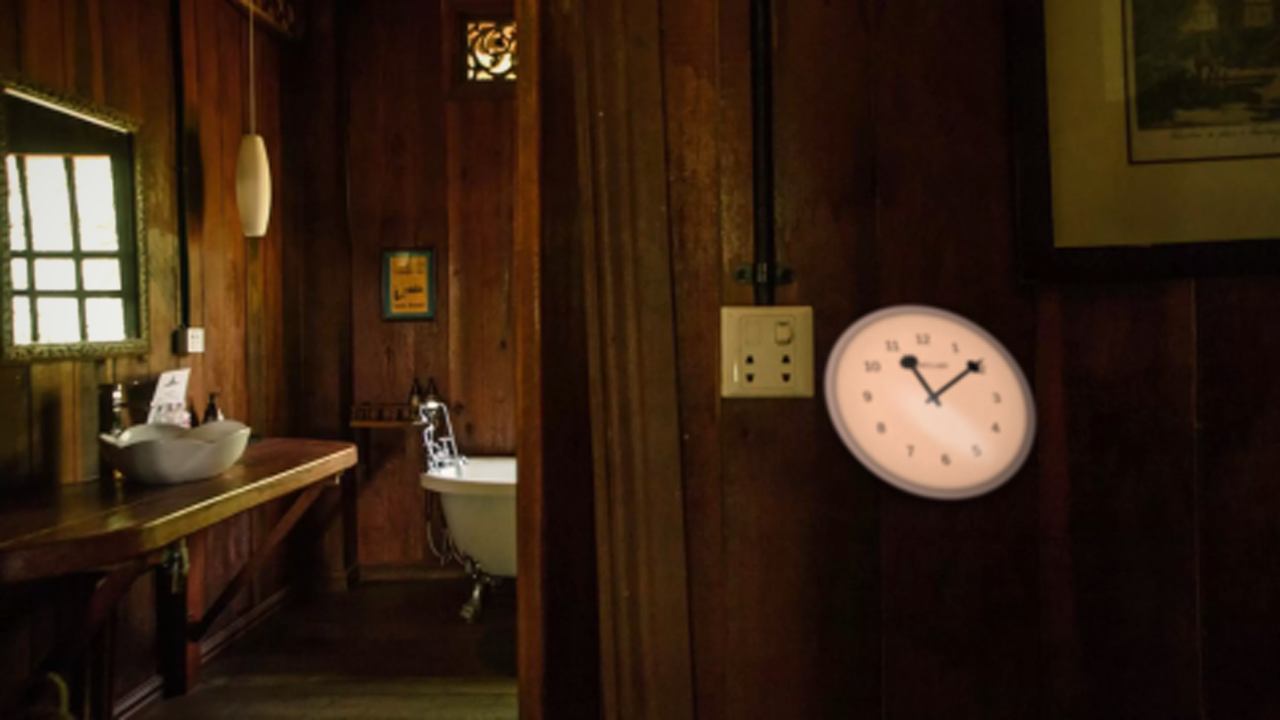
**11:09**
